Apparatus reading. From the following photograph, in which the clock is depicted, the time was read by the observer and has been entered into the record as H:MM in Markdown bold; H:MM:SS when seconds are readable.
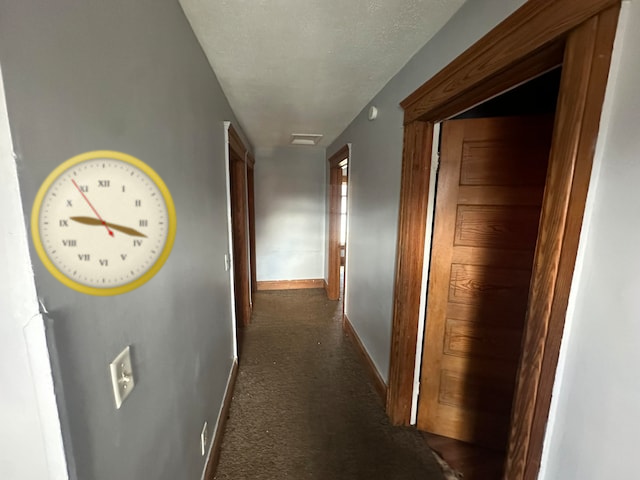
**9:17:54**
